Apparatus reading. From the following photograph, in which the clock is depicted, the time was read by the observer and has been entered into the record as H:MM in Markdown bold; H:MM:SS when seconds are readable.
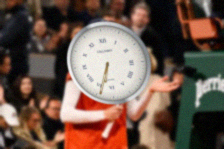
**6:34**
